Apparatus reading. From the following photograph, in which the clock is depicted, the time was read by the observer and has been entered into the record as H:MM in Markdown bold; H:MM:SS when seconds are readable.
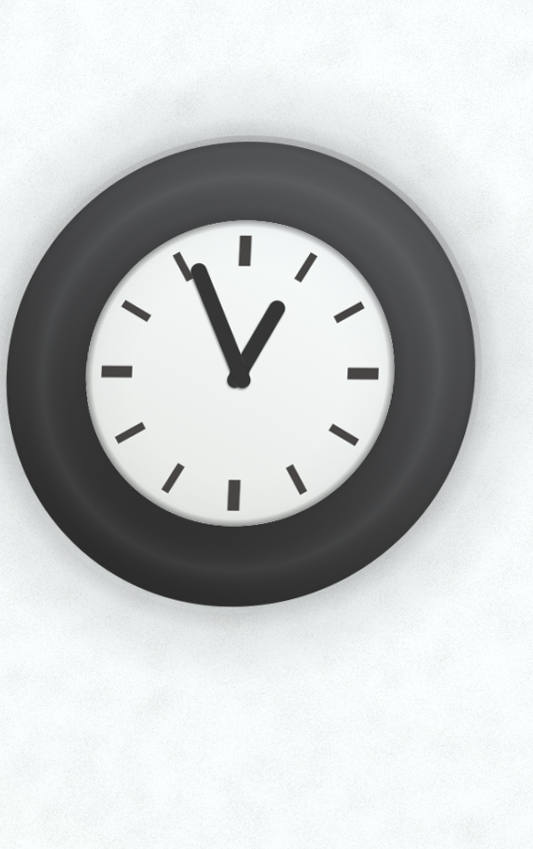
**12:56**
